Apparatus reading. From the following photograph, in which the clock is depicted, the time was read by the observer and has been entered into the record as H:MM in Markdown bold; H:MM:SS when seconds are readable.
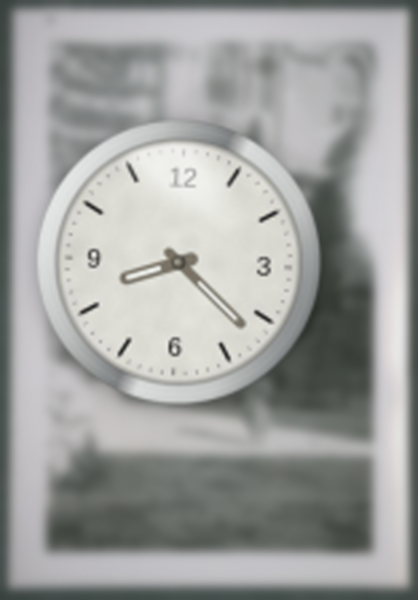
**8:22**
